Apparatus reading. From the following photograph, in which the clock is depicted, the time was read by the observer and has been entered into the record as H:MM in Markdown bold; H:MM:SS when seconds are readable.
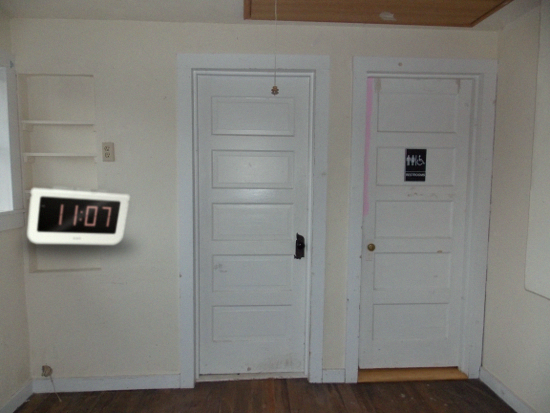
**11:07**
